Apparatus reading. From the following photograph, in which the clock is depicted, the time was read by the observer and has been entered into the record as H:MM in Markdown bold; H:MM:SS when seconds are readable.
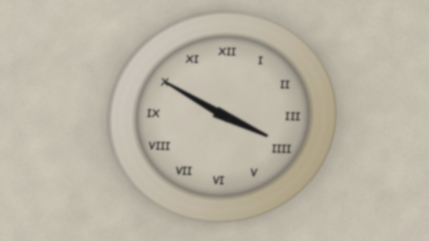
**3:50**
